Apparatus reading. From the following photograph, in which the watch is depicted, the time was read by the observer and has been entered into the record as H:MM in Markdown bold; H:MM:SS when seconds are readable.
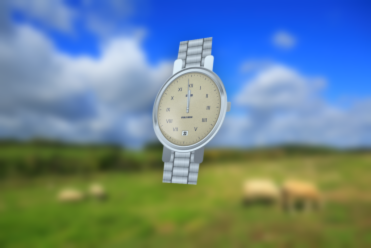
**11:59**
